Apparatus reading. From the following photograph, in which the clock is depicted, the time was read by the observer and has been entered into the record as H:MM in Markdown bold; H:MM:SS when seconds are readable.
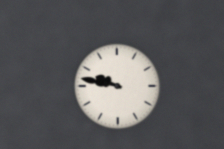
**9:47**
